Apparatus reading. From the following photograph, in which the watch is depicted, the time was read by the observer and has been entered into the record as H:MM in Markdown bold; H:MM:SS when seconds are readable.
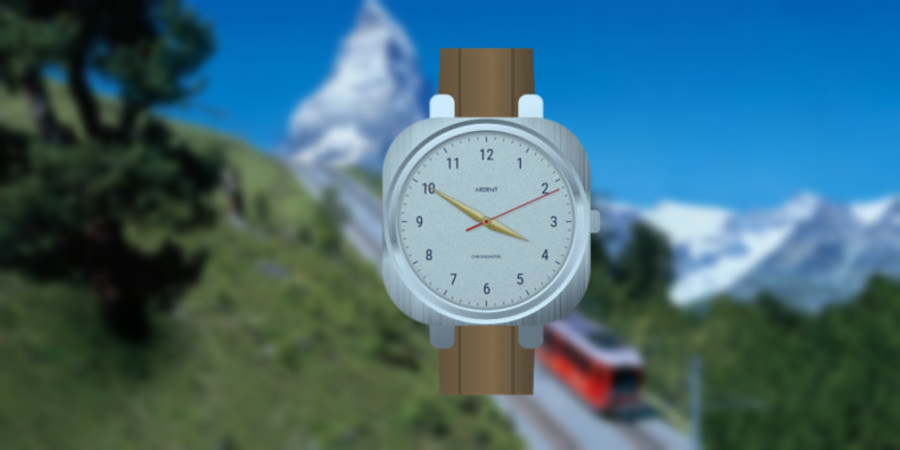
**3:50:11**
